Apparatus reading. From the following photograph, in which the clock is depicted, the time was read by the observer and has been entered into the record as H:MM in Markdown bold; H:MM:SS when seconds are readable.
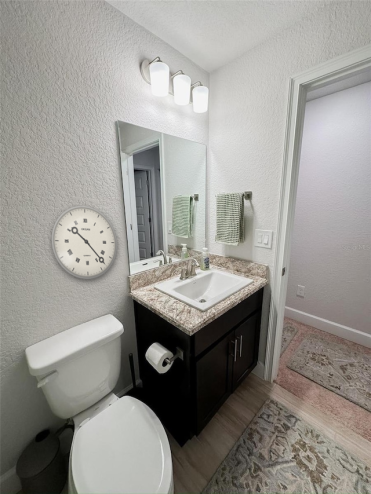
**10:23**
